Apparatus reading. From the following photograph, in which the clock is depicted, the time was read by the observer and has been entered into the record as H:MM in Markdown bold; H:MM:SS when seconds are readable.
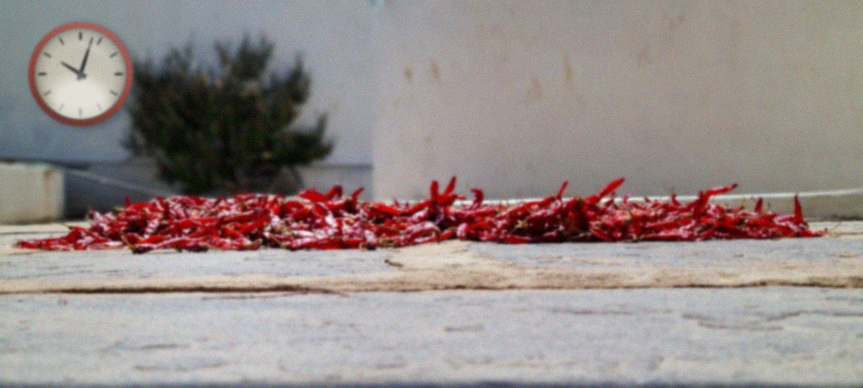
**10:03**
